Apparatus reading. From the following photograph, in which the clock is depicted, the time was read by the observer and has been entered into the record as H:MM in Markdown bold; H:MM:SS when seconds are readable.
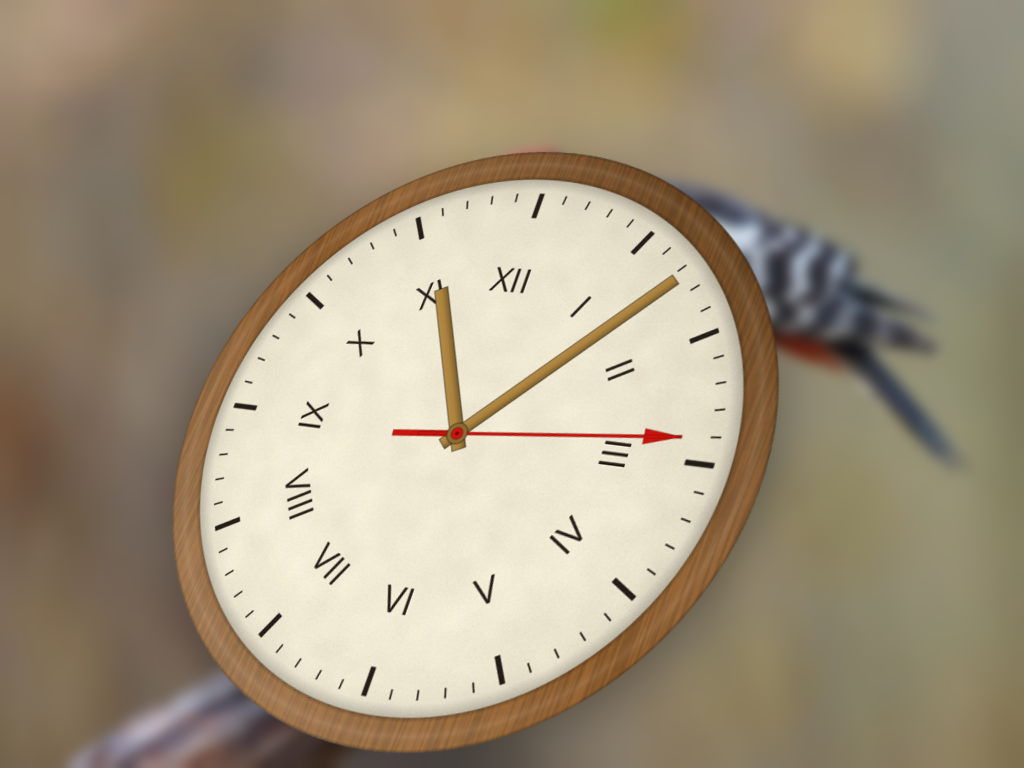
**11:07:14**
